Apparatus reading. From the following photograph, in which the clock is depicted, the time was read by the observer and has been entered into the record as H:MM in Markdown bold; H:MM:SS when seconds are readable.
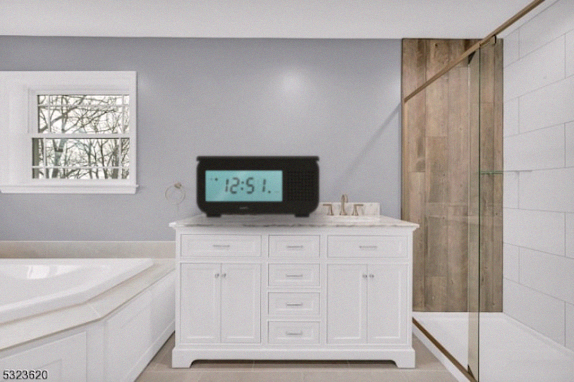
**12:51**
